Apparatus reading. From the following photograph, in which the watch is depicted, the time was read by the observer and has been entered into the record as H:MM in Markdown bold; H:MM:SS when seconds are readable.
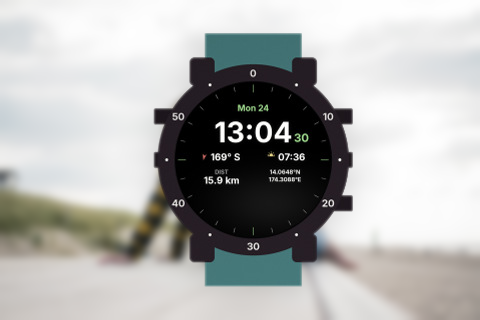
**13:04:30**
